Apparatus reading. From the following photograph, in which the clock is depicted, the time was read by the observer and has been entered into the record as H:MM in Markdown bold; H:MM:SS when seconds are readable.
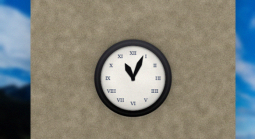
**11:04**
